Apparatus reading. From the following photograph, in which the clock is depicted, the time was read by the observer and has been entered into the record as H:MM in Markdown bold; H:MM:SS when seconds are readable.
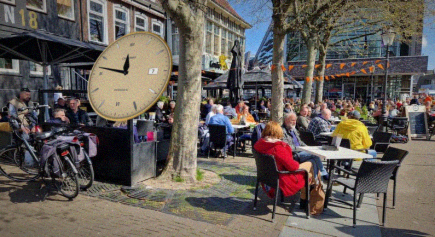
**11:47**
